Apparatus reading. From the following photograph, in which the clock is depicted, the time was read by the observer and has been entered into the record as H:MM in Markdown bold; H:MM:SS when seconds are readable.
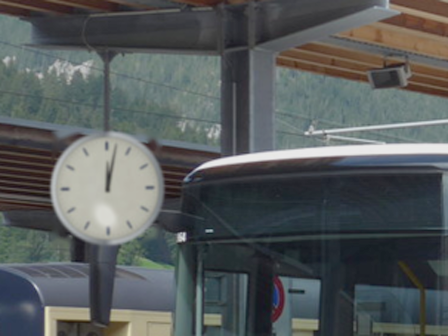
**12:02**
